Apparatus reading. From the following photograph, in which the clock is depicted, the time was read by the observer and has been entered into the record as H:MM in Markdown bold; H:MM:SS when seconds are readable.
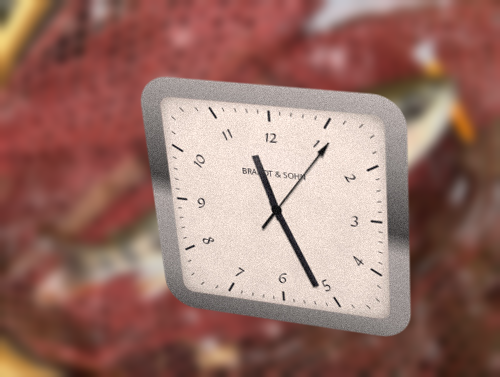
**11:26:06**
